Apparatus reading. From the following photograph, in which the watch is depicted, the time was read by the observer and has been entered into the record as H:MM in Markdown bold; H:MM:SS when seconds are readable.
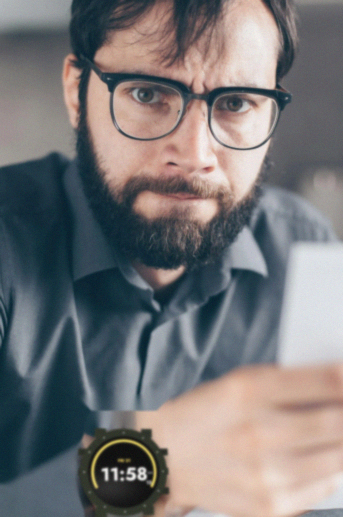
**11:58**
